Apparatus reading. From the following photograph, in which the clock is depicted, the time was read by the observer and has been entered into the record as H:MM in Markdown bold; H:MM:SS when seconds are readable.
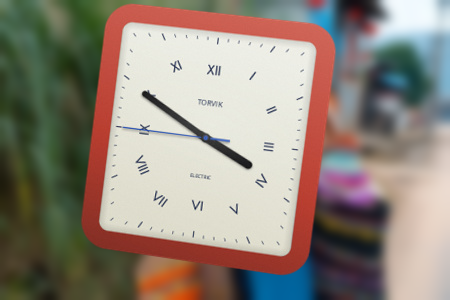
**3:49:45**
